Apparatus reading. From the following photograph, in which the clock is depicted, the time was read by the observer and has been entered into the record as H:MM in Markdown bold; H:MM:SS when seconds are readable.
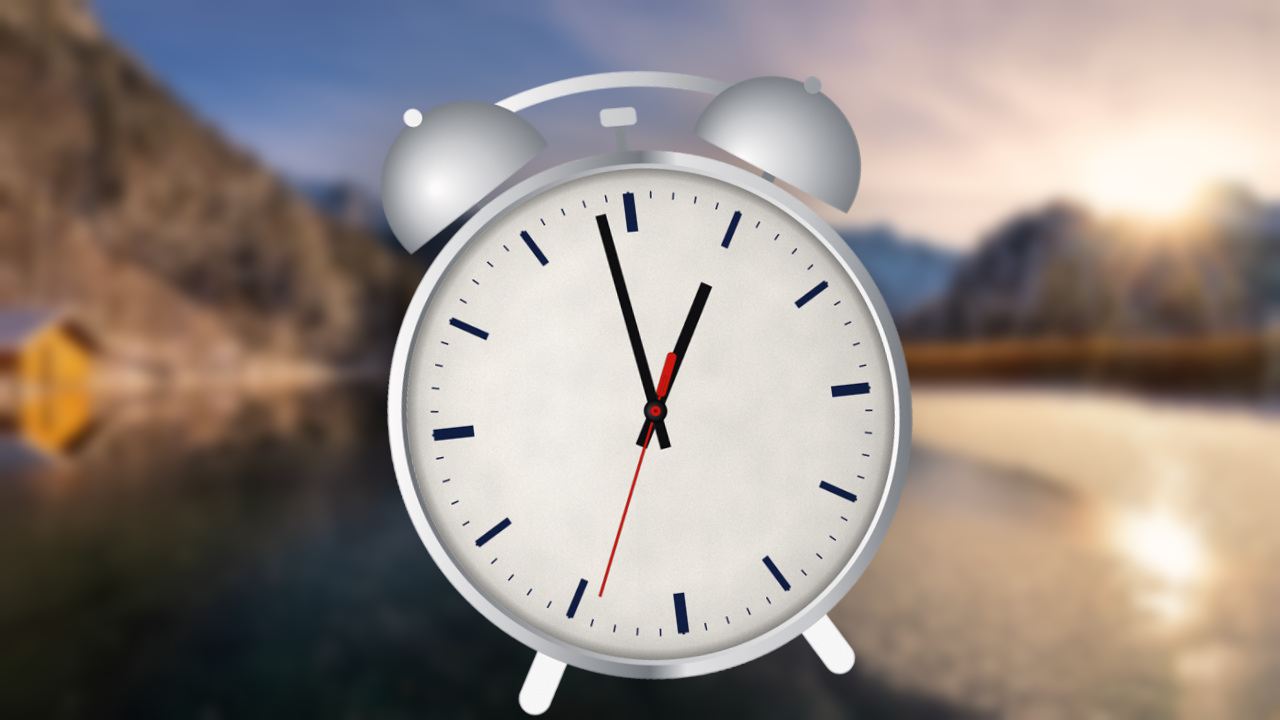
**12:58:34**
